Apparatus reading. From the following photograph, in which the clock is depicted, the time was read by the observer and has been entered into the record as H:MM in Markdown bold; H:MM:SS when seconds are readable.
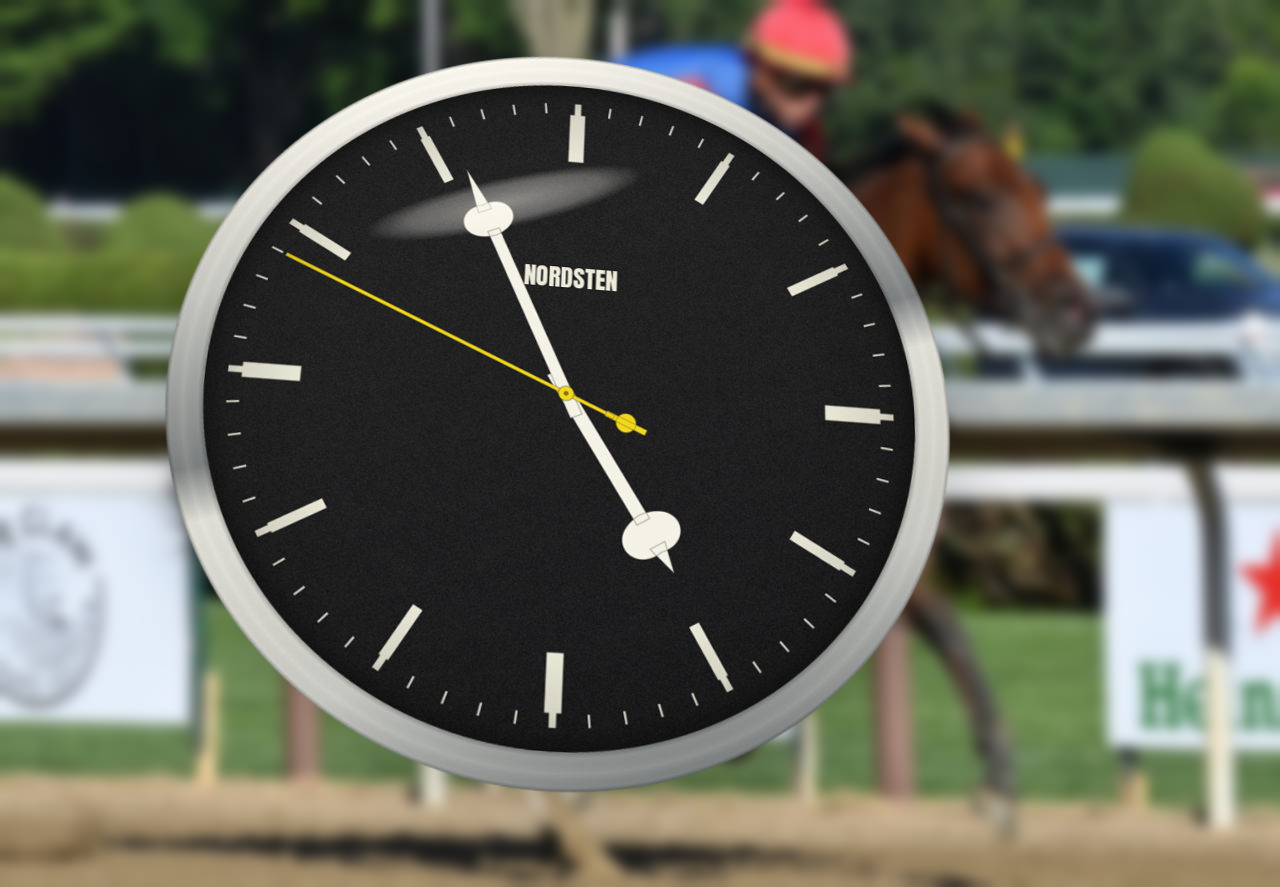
**4:55:49**
